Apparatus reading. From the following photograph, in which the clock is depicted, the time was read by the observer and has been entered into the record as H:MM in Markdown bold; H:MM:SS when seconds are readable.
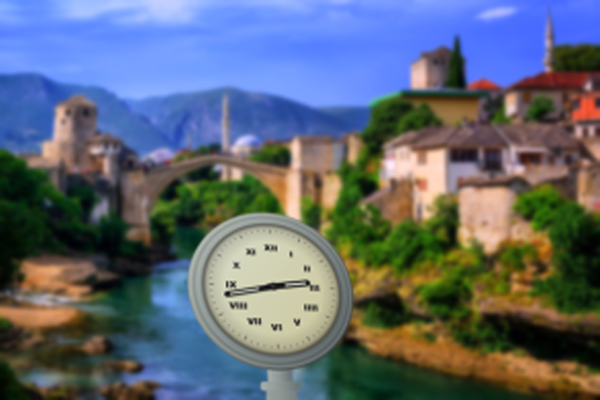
**2:43**
